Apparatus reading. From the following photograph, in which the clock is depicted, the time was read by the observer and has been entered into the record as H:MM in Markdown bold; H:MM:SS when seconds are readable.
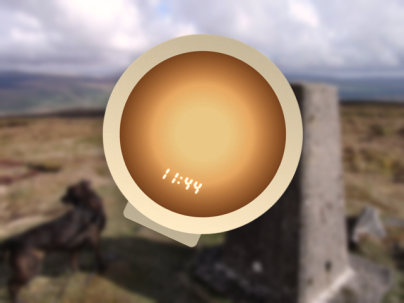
**11:44**
